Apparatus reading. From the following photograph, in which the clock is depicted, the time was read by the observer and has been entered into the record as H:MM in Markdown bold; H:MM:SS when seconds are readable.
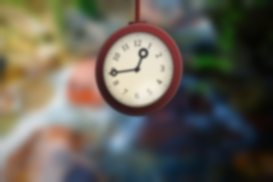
**12:44**
